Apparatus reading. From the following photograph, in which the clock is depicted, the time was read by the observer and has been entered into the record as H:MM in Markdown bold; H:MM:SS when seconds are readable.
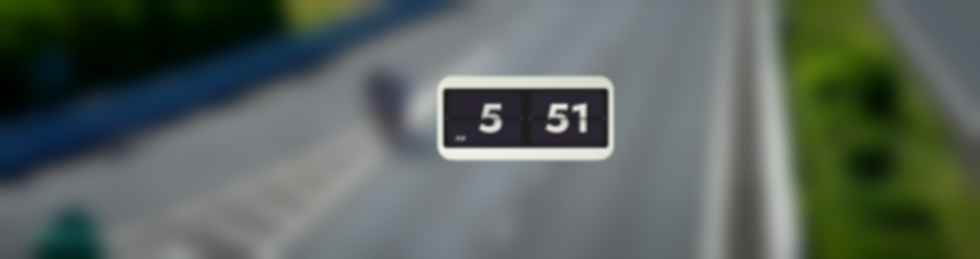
**5:51**
